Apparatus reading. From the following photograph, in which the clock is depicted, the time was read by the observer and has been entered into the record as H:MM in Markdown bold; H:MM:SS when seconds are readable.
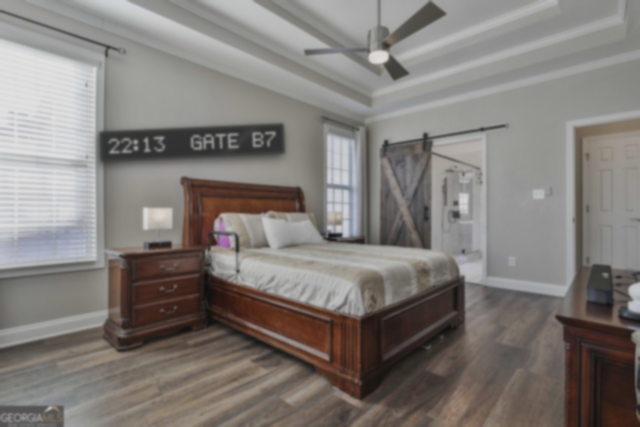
**22:13**
